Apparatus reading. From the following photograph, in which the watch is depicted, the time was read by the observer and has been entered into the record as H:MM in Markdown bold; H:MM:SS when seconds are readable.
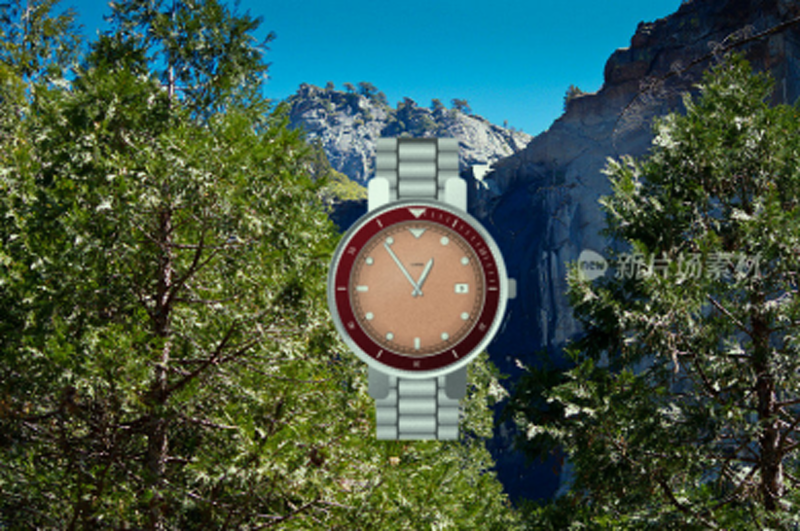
**12:54**
